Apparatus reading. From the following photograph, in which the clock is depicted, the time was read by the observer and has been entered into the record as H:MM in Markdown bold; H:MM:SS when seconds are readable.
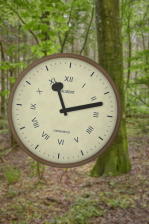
**11:12**
